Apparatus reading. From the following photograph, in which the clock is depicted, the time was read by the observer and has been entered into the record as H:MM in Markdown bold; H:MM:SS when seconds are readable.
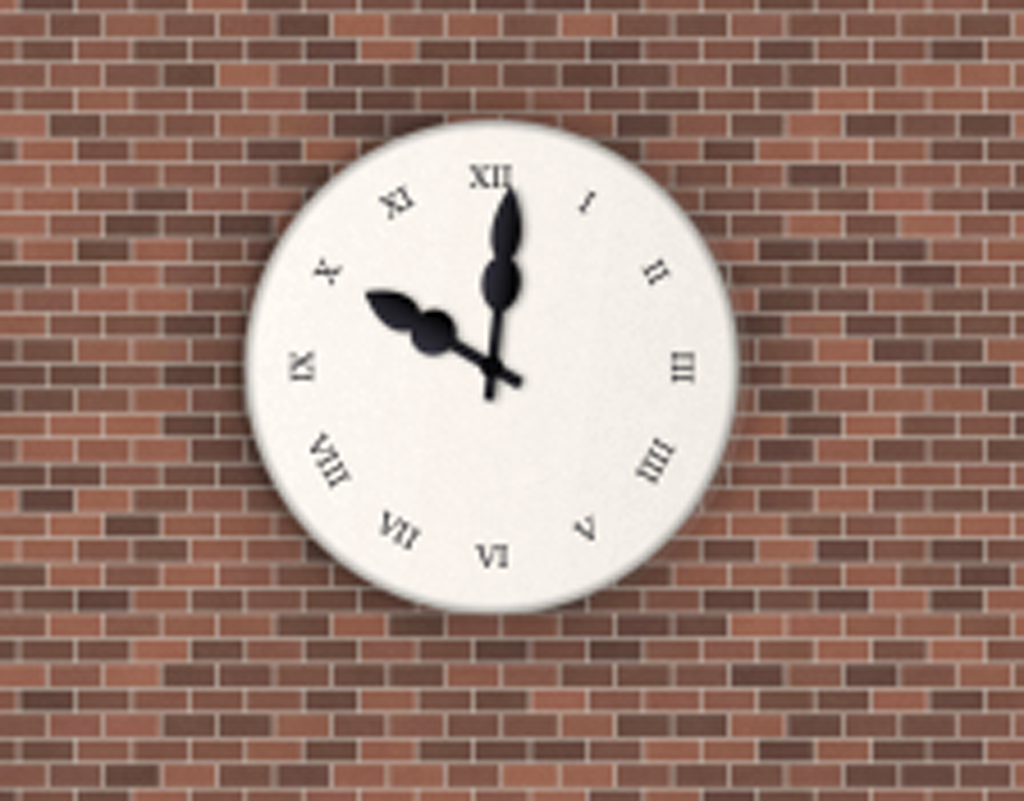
**10:01**
